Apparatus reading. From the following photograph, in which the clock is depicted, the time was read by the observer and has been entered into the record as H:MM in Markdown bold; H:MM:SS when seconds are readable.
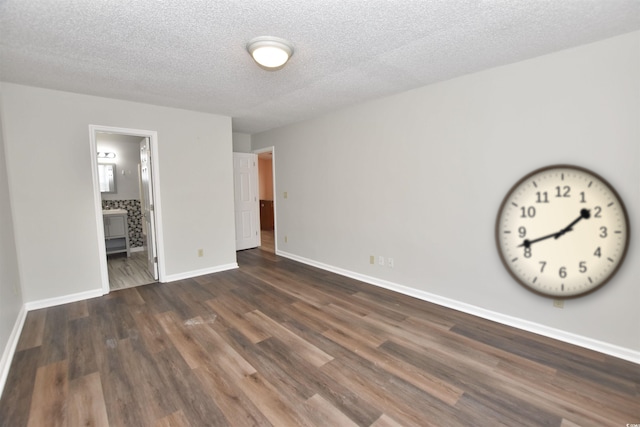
**1:42**
